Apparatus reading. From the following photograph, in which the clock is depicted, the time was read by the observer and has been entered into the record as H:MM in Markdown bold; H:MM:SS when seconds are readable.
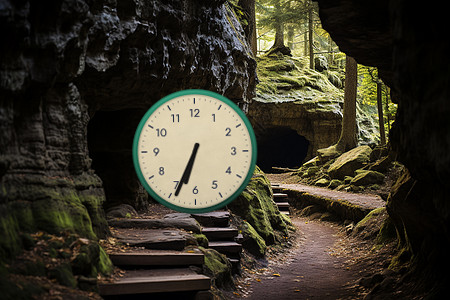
**6:34**
